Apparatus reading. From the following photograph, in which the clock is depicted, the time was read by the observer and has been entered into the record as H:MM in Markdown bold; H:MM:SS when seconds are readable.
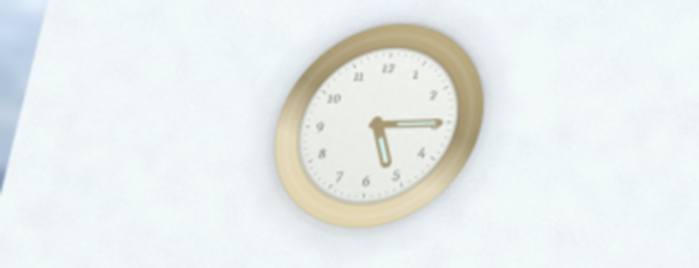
**5:15**
